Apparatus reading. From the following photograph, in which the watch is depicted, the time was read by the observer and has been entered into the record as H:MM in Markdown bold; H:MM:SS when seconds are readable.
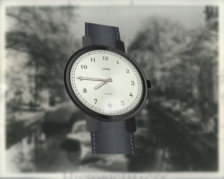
**7:45**
